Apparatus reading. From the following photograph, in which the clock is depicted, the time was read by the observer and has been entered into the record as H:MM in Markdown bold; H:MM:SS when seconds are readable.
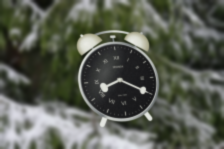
**8:20**
